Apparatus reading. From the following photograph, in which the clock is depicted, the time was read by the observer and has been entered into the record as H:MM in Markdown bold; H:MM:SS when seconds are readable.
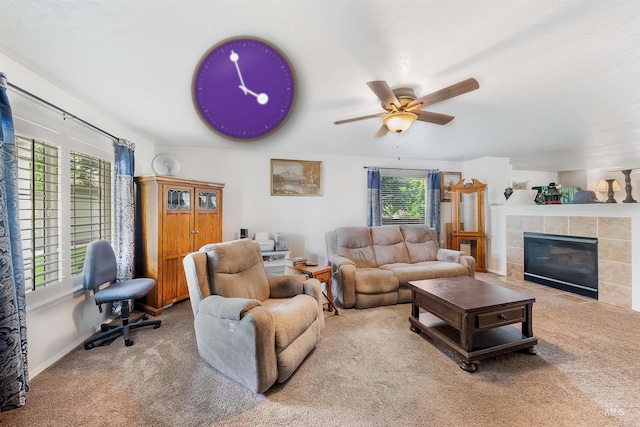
**3:57**
